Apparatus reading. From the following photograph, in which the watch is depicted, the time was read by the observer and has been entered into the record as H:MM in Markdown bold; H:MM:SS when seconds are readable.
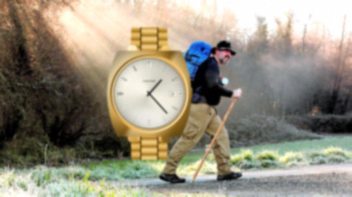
**1:23**
